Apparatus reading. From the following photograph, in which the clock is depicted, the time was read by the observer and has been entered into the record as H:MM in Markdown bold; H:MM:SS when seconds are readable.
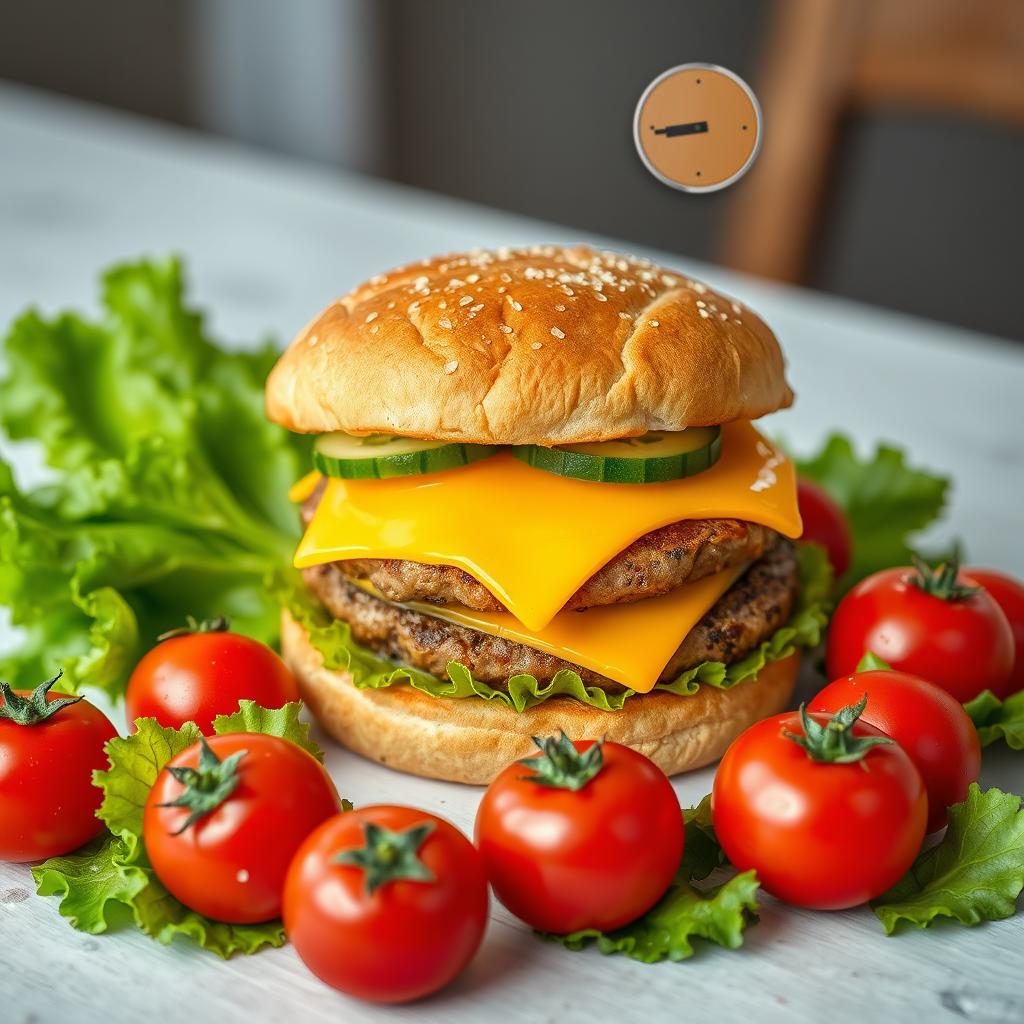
**8:44**
